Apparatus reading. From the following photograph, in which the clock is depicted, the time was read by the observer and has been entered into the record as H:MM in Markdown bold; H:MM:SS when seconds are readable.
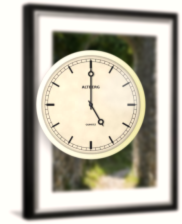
**5:00**
